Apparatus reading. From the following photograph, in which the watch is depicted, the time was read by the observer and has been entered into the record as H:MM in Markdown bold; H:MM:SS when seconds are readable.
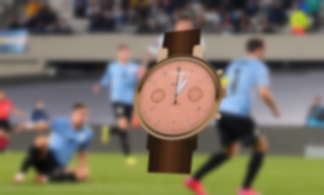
**1:02**
